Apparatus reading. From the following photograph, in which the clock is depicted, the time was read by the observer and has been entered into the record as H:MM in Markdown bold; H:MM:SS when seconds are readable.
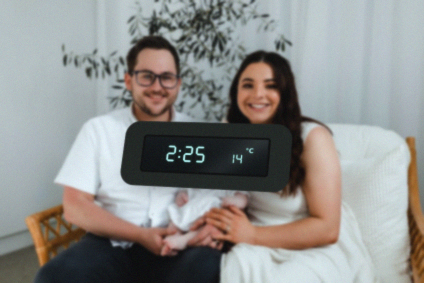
**2:25**
